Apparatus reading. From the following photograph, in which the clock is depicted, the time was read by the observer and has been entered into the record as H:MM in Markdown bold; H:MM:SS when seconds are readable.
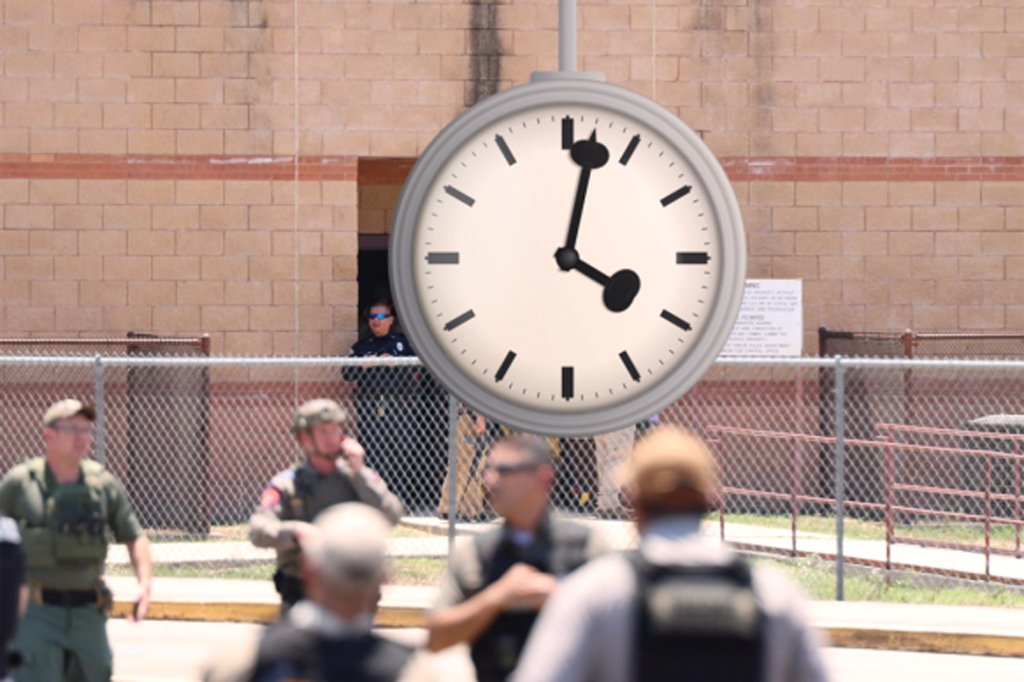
**4:02**
